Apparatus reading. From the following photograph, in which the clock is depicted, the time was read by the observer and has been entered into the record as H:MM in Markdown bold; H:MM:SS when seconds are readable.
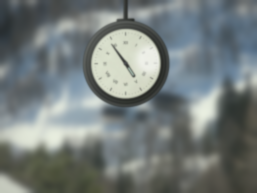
**4:54**
